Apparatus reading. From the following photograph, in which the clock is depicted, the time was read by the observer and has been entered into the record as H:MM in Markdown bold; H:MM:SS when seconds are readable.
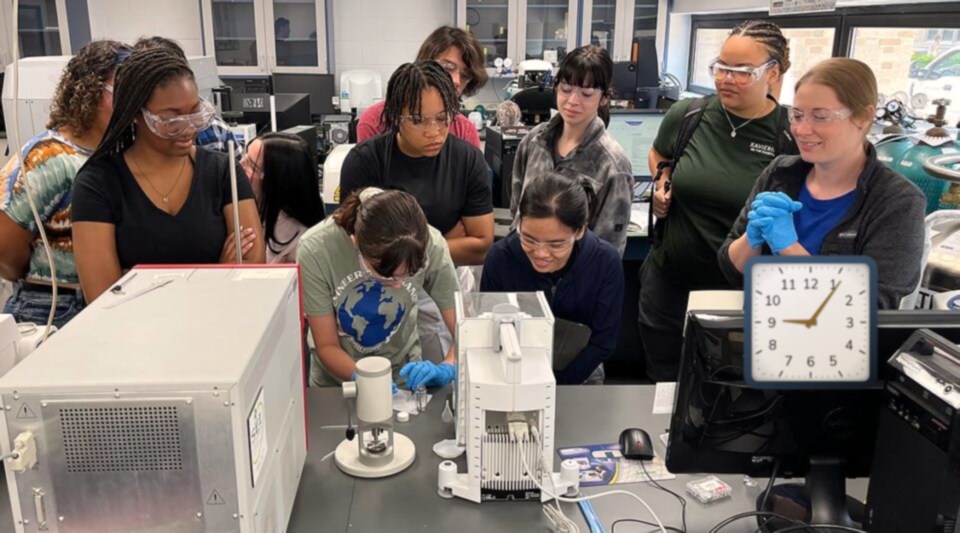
**9:06**
